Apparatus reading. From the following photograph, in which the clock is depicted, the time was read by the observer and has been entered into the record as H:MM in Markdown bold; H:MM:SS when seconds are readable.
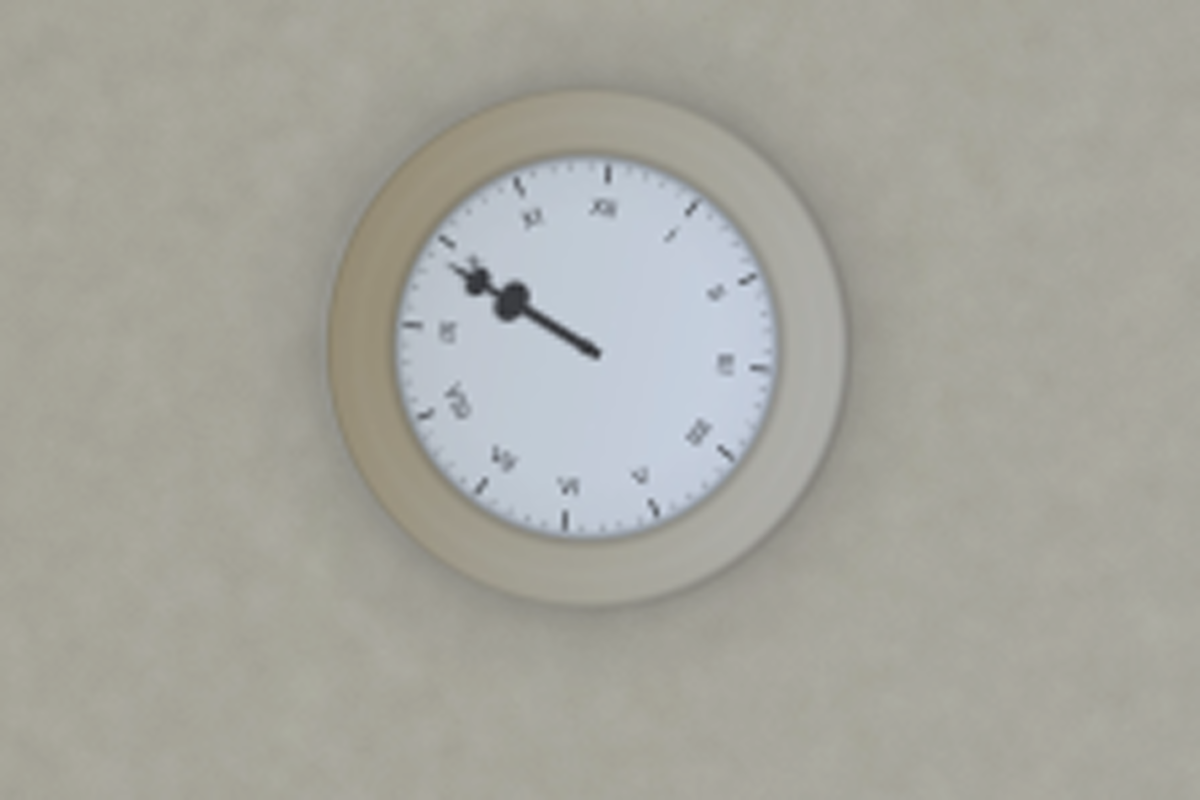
**9:49**
